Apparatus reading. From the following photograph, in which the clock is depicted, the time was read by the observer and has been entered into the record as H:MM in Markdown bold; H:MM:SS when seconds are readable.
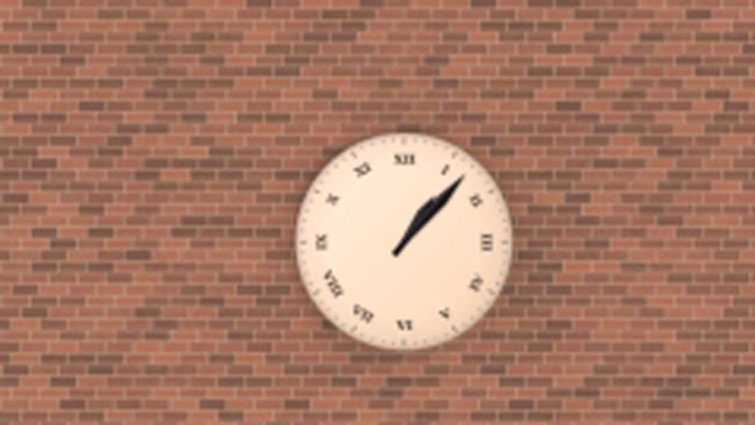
**1:07**
